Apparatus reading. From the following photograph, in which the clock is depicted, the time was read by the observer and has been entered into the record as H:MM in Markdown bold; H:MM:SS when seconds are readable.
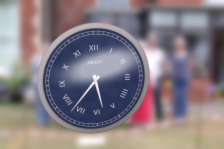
**5:37**
